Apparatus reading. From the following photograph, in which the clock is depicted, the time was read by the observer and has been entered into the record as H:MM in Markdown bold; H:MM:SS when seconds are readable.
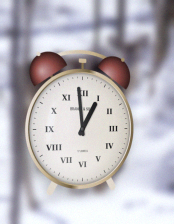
**12:59**
